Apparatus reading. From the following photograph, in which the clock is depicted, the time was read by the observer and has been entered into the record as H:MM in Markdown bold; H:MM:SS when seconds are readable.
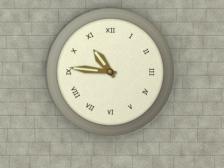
**10:46**
